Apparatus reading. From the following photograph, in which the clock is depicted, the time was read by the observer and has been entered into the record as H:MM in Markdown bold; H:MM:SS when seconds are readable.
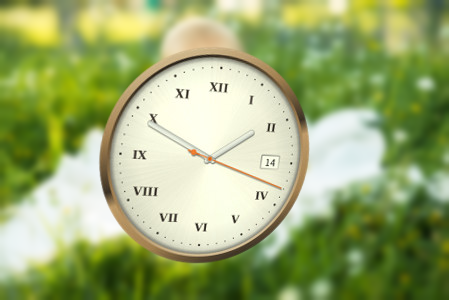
**1:49:18**
